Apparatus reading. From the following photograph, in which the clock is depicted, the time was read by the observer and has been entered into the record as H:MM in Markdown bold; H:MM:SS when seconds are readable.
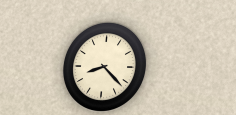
**8:22**
